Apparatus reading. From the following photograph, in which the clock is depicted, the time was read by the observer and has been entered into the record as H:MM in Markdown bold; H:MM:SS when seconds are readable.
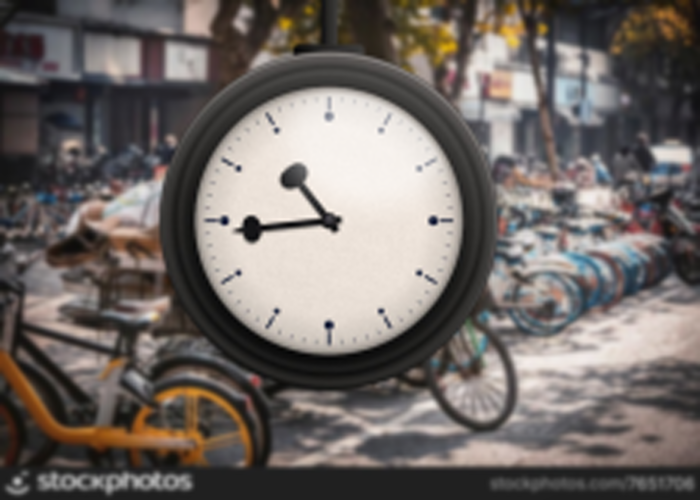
**10:44**
